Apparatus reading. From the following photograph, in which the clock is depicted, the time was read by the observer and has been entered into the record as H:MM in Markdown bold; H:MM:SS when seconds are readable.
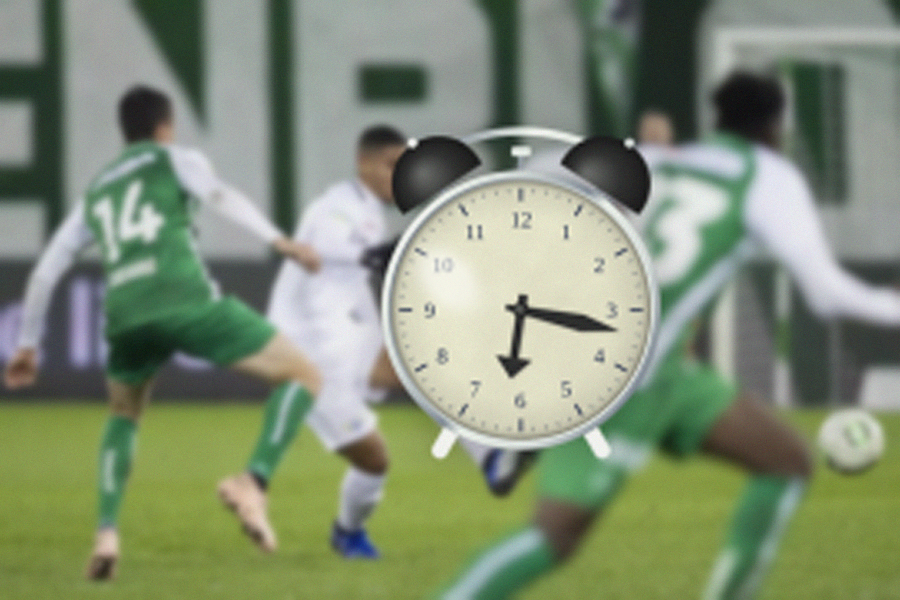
**6:17**
